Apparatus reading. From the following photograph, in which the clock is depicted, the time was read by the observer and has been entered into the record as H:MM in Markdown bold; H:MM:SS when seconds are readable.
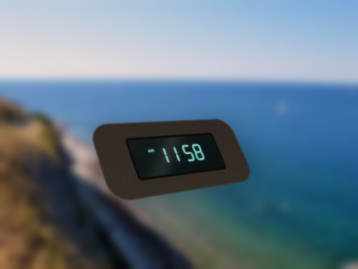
**11:58**
